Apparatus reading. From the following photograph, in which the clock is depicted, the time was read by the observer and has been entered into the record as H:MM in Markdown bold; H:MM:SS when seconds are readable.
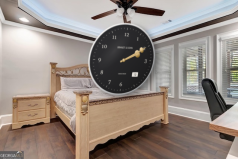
**2:10**
